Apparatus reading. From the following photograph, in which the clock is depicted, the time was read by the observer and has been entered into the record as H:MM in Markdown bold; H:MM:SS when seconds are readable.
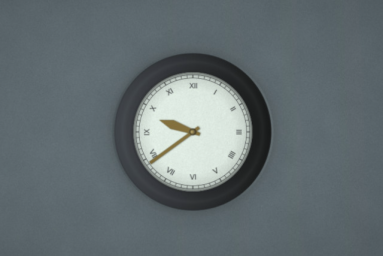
**9:39**
